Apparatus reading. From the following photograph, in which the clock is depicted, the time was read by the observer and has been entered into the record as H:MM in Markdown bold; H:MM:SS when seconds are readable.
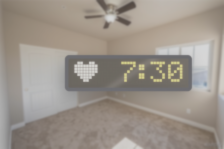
**7:30**
